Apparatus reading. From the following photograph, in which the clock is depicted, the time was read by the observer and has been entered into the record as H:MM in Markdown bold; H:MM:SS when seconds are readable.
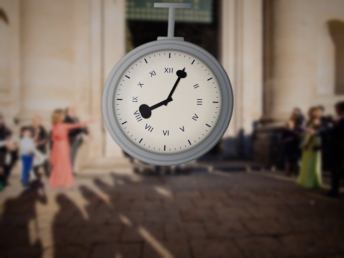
**8:04**
